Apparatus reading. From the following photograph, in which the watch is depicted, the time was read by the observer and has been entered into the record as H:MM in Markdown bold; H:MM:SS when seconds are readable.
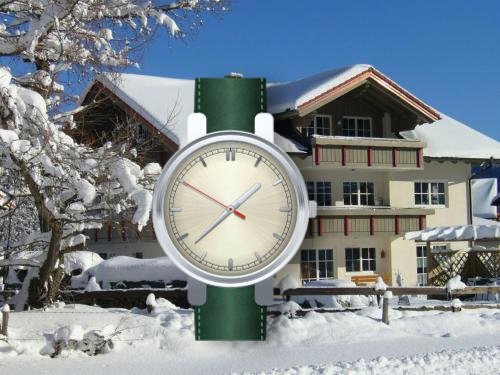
**1:37:50**
